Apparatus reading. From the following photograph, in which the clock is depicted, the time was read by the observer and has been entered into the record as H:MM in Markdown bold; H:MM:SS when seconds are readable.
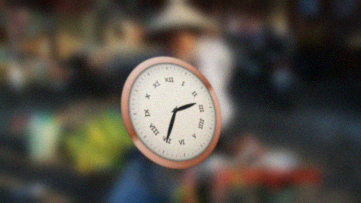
**2:35**
